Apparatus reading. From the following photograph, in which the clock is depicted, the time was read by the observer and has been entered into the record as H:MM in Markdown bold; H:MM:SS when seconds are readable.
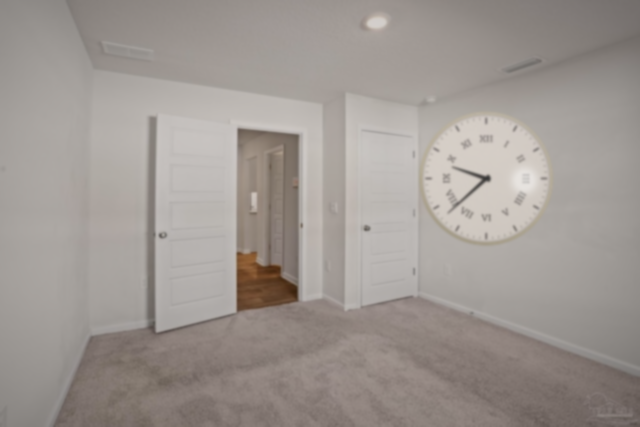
**9:38**
